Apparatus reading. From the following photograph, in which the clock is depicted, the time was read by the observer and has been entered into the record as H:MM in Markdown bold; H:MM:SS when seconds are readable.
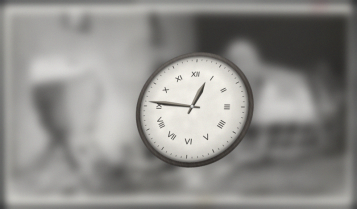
**12:46**
